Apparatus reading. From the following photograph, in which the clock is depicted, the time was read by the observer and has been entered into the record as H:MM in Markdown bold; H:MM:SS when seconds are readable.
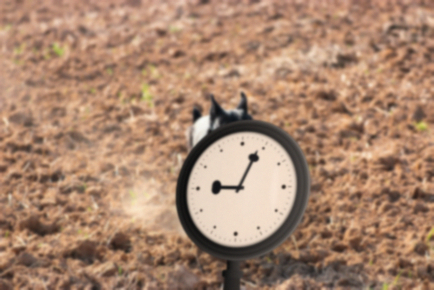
**9:04**
